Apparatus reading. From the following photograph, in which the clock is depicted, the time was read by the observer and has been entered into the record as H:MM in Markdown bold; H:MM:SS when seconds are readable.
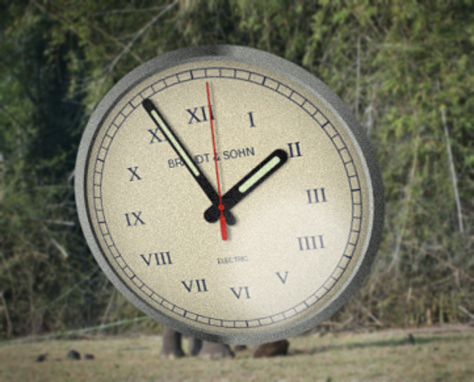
**1:56:01**
